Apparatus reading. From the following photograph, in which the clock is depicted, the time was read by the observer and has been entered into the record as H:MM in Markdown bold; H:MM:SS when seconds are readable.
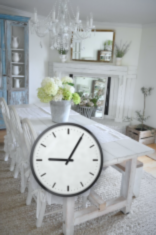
**9:05**
